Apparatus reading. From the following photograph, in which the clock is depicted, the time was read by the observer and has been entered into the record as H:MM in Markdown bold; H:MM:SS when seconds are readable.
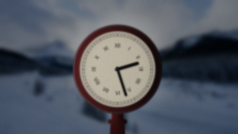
**2:27**
